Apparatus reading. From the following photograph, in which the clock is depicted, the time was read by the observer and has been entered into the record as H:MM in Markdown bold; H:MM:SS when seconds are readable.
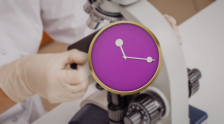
**11:16**
